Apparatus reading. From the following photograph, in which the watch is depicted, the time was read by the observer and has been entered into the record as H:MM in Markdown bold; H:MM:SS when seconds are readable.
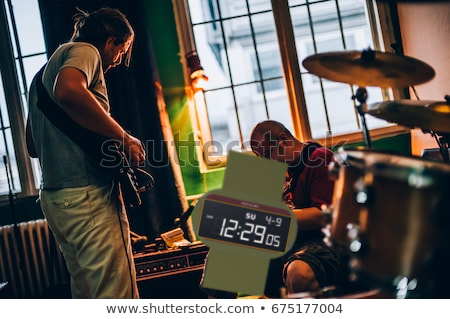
**12:29:05**
